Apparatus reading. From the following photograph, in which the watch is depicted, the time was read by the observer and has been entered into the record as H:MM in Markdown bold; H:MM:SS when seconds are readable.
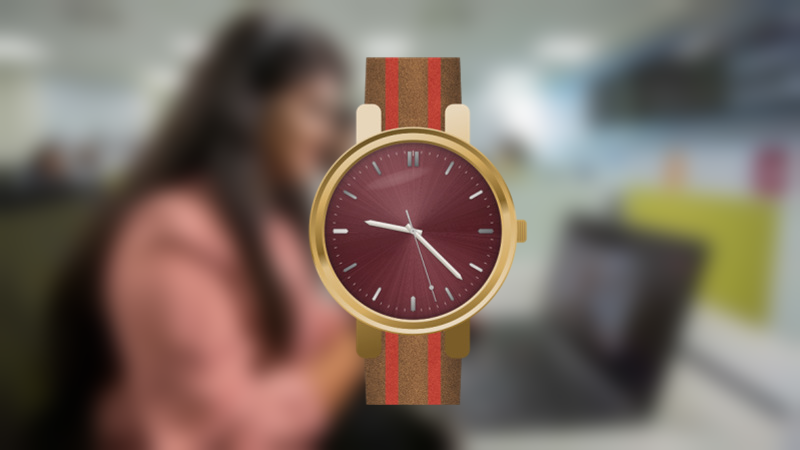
**9:22:27**
